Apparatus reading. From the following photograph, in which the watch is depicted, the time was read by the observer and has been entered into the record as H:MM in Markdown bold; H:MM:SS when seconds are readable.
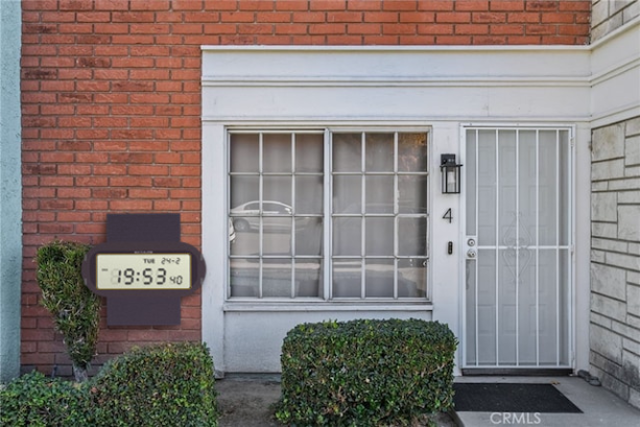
**19:53:40**
